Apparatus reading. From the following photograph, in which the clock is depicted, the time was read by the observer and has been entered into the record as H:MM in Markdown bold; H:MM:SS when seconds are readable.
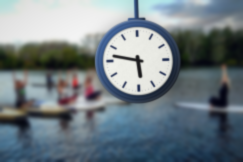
**5:47**
